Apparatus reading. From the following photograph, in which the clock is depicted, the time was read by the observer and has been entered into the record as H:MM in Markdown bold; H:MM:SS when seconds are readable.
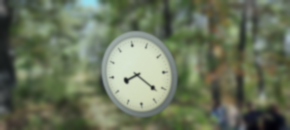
**8:22**
